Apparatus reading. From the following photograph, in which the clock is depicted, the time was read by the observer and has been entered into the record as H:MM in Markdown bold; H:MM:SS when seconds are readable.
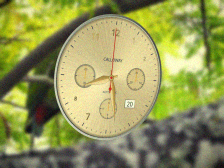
**8:28**
